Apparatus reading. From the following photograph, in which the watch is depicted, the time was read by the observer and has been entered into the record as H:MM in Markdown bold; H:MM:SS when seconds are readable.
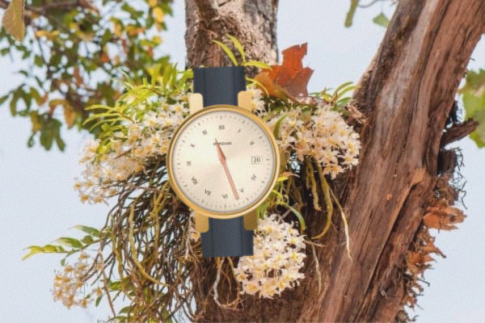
**11:27**
